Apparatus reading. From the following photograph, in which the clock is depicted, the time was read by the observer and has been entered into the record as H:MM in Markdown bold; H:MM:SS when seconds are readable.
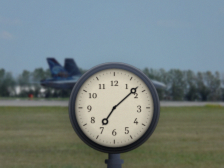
**7:08**
